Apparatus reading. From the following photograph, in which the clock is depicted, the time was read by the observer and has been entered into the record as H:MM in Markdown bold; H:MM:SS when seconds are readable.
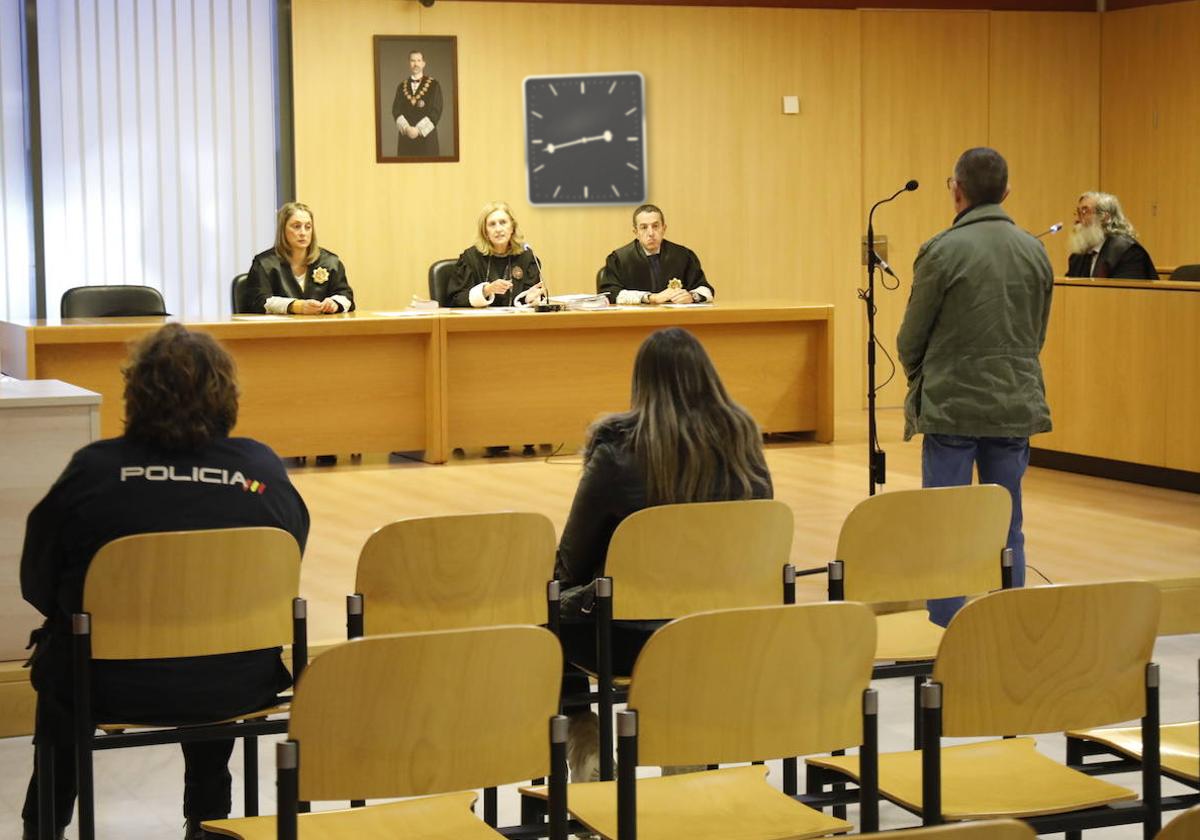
**2:43**
